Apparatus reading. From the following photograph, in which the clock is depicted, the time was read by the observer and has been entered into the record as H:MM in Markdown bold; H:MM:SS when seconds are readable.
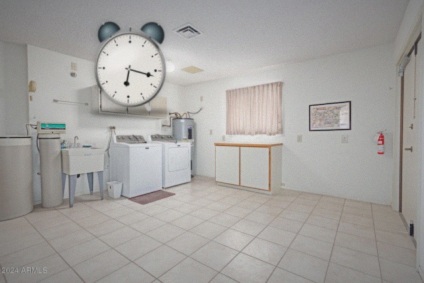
**6:17**
